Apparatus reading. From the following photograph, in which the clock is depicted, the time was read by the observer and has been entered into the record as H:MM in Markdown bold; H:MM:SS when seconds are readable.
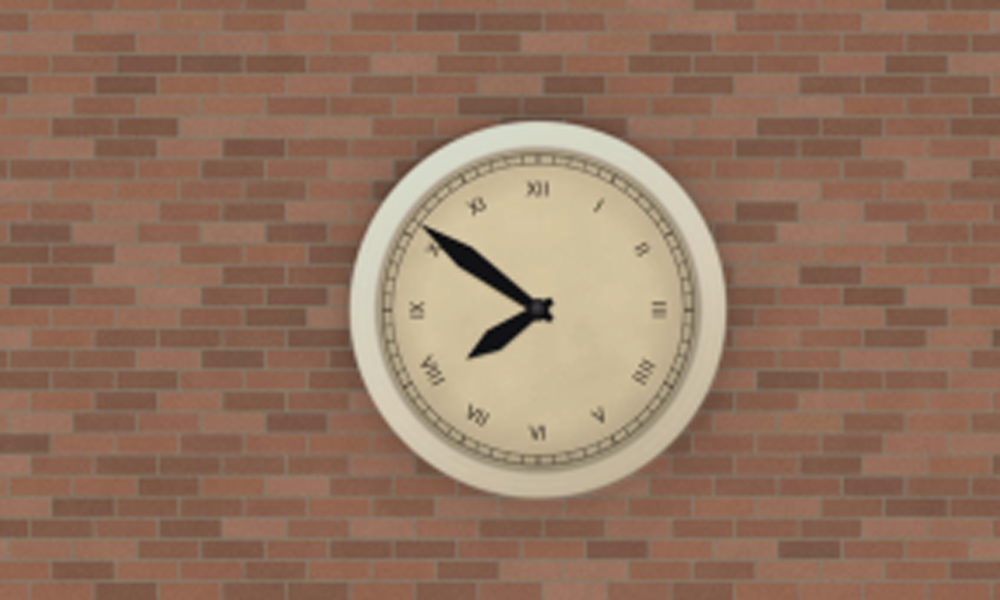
**7:51**
